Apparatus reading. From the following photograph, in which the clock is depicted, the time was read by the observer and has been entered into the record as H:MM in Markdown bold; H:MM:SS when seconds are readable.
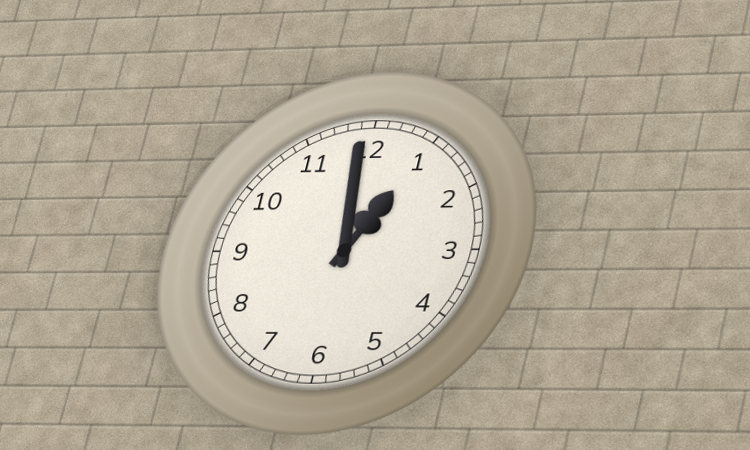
**12:59**
